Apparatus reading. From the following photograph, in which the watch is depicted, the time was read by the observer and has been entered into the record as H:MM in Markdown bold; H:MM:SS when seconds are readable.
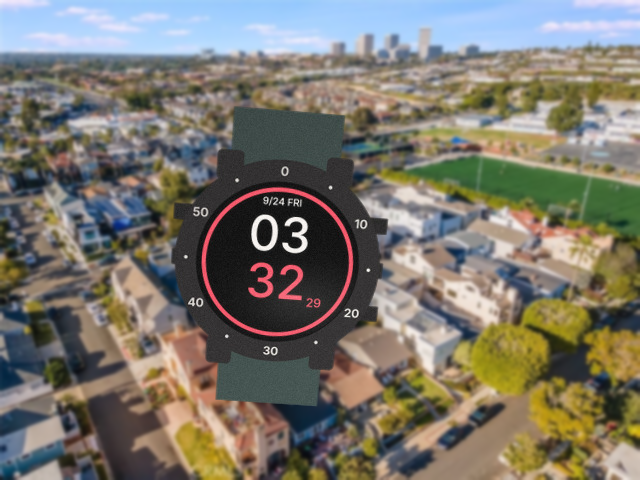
**3:32:29**
